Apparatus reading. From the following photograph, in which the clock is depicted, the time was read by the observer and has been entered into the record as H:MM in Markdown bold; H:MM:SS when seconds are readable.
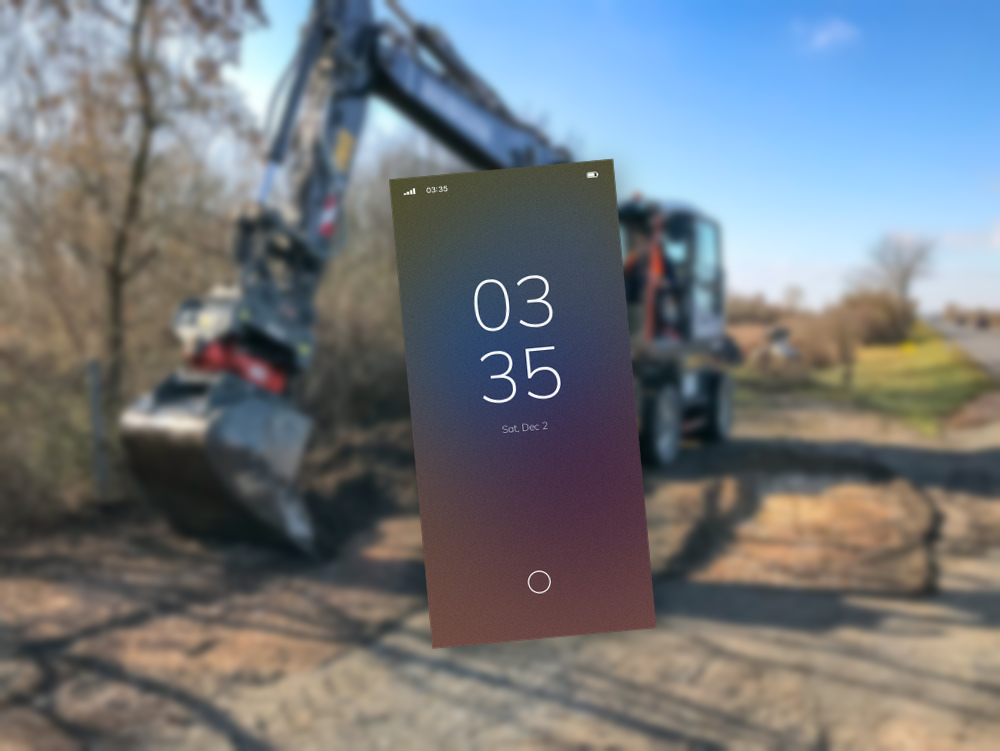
**3:35**
